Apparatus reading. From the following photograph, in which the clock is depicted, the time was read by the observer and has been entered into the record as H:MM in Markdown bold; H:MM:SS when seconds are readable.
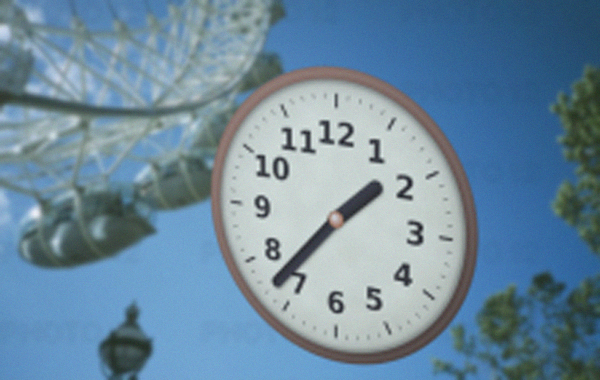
**1:37**
